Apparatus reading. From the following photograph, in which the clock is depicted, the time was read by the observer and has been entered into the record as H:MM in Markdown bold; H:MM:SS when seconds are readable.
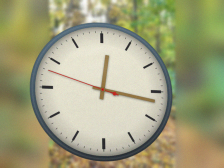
**12:16:48**
